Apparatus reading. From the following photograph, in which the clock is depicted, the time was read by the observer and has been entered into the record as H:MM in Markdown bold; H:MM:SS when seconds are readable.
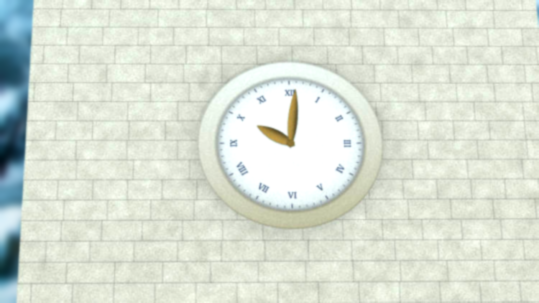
**10:01**
